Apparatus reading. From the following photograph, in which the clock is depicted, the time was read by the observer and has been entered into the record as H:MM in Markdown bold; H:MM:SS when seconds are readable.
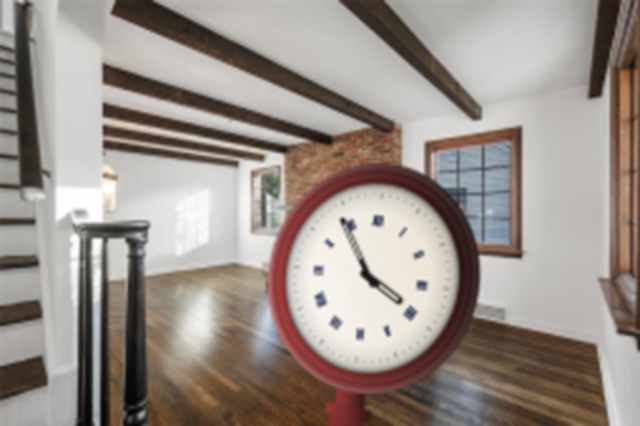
**3:54**
